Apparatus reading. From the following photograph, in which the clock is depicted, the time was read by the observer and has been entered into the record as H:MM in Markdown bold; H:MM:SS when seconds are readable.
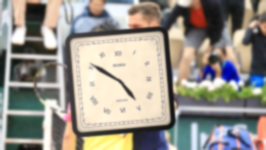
**4:51**
